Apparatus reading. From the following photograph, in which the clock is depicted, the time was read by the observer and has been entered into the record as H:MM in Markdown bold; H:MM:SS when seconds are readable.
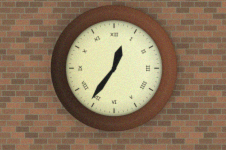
**12:36**
